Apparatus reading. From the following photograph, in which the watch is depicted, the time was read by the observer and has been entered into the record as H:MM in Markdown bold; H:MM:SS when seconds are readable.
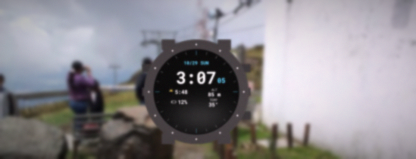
**3:07**
